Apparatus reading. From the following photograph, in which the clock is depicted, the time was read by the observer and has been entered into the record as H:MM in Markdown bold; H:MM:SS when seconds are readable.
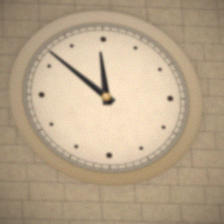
**11:52**
